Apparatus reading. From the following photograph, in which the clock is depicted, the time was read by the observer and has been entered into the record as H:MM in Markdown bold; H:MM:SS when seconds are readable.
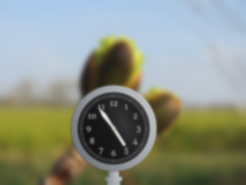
**4:54**
